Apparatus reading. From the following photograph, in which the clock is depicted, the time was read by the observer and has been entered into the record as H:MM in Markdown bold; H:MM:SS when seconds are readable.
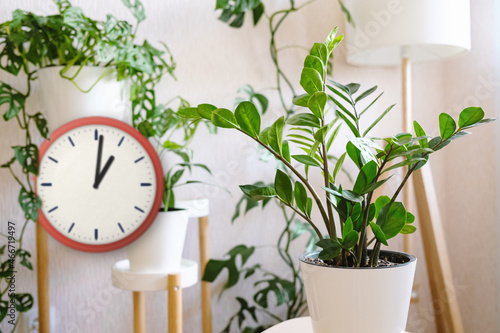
**1:01**
